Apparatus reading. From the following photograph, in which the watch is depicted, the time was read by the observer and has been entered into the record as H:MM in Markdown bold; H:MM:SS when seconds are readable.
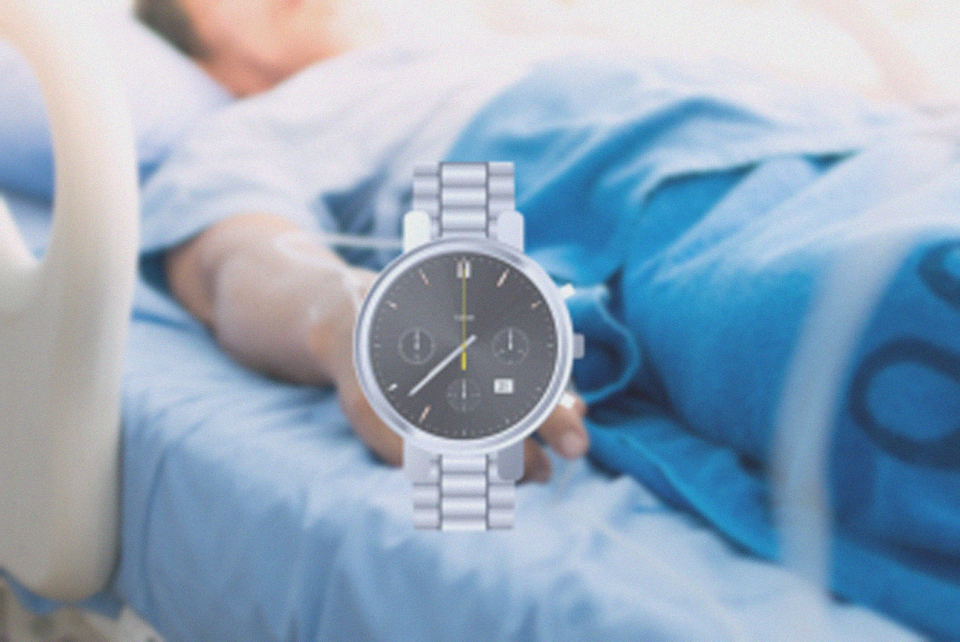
**7:38**
